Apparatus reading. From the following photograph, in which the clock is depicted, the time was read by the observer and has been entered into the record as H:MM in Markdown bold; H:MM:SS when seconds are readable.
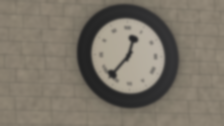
**12:37**
